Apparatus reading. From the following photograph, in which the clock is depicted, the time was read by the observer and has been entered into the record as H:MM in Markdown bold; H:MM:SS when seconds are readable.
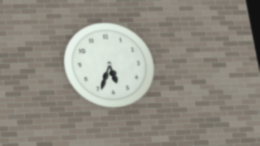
**5:34**
